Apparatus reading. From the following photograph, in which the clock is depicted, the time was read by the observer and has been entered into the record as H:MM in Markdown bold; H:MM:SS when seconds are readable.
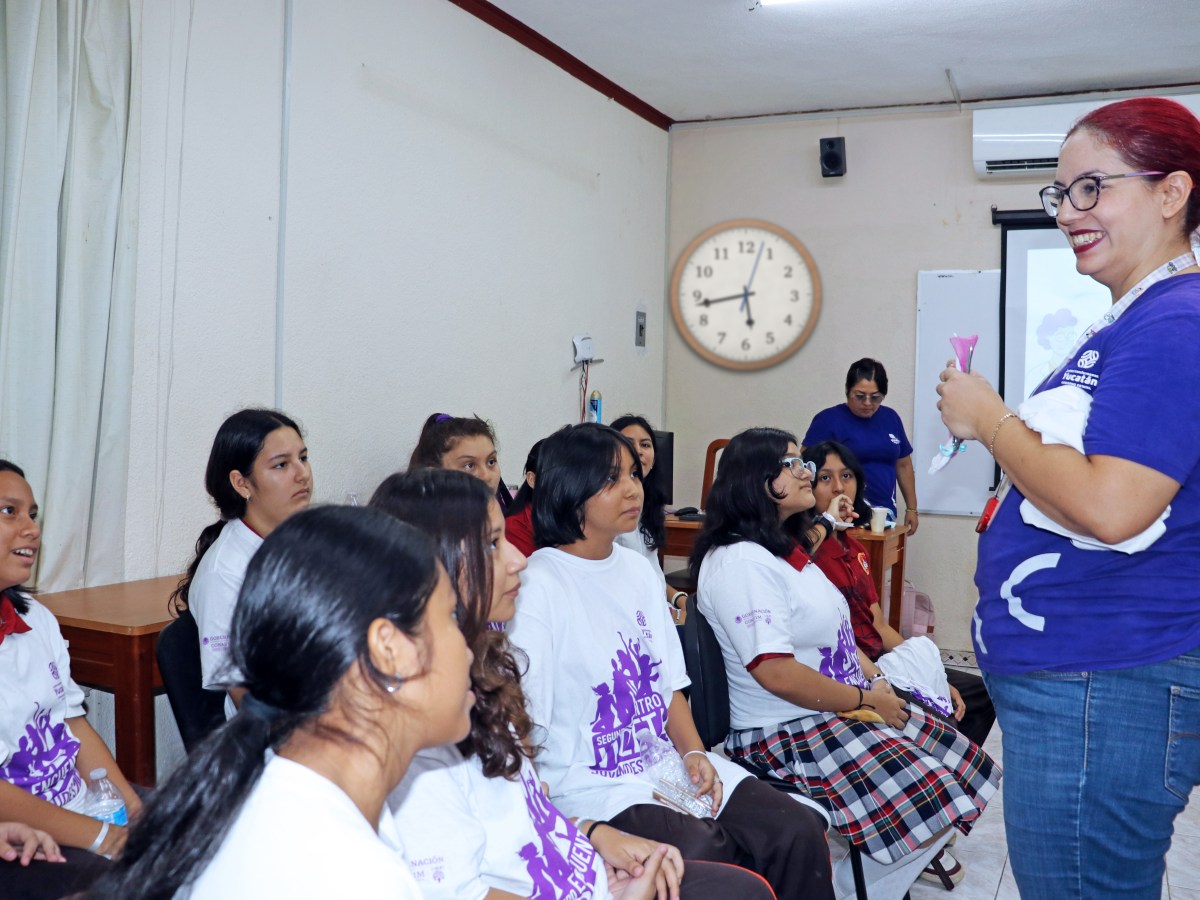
**5:43:03**
